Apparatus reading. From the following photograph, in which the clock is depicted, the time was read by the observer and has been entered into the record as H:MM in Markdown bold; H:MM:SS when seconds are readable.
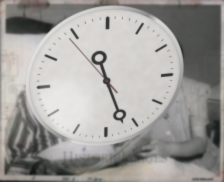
**11:26:54**
